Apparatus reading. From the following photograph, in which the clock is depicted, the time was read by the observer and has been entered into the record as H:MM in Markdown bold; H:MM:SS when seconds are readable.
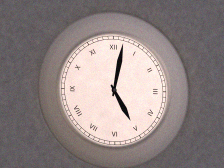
**5:02**
